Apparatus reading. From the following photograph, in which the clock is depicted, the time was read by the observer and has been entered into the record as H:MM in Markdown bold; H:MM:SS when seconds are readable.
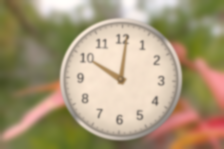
**10:01**
